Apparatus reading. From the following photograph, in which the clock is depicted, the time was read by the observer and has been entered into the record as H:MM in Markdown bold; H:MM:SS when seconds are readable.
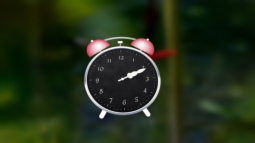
**2:11**
